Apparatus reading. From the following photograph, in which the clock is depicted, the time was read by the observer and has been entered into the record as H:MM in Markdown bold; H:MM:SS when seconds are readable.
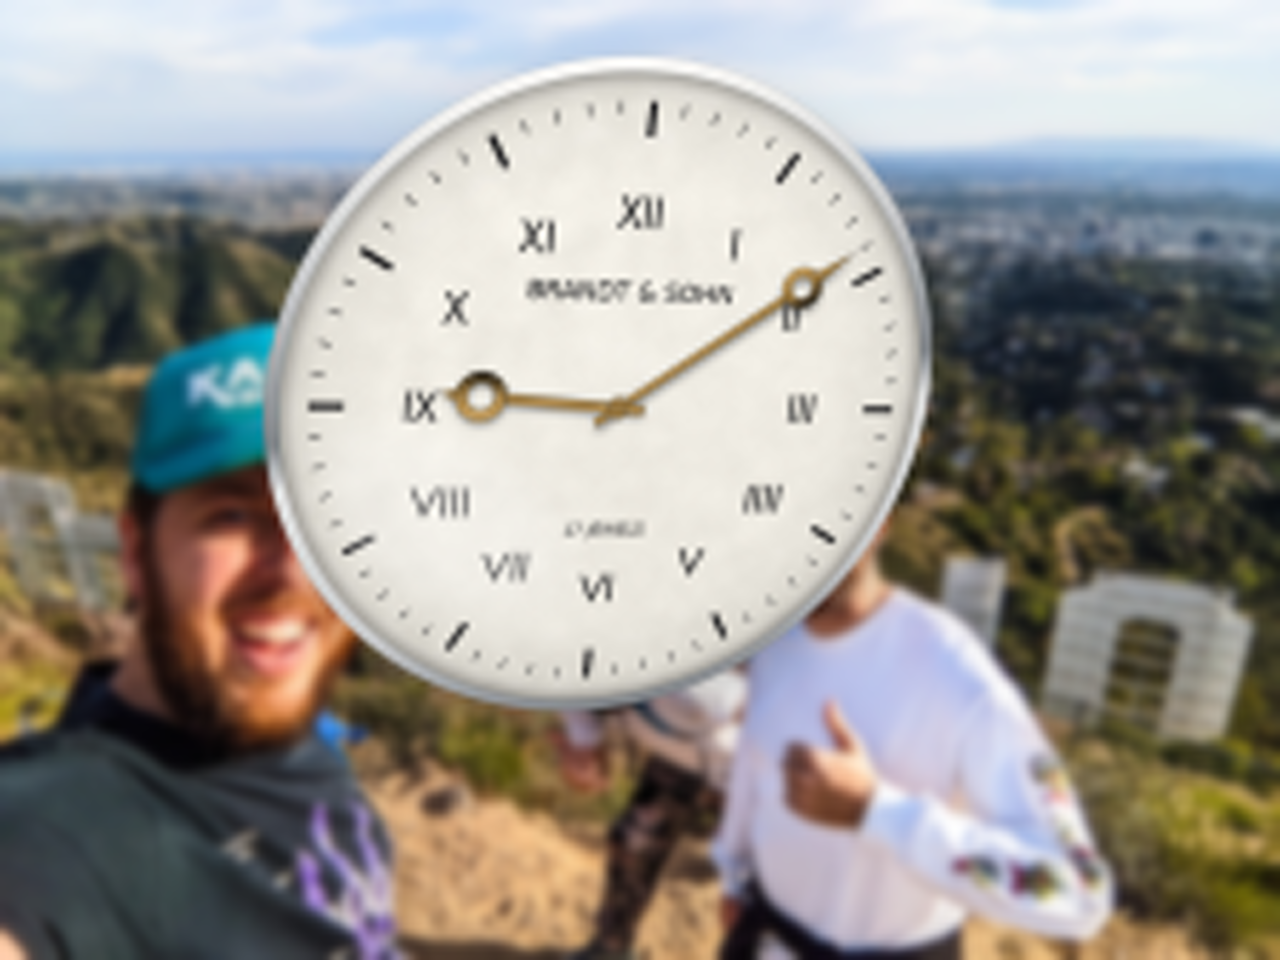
**9:09**
